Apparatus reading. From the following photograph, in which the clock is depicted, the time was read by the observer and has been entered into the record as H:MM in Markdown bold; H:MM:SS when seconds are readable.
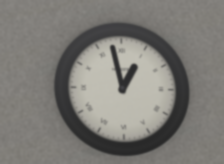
**12:58**
